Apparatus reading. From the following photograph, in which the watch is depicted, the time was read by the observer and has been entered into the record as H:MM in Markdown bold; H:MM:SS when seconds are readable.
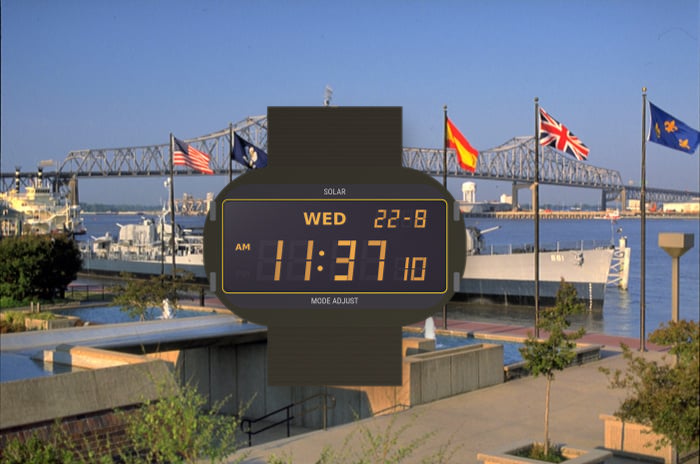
**11:37:10**
